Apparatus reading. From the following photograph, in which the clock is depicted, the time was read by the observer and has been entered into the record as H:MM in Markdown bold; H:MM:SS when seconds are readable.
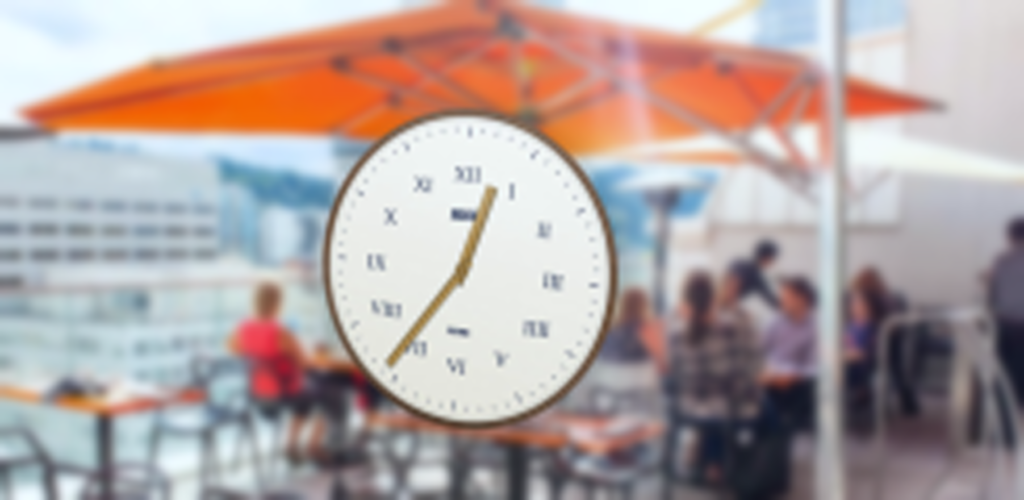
**12:36**
